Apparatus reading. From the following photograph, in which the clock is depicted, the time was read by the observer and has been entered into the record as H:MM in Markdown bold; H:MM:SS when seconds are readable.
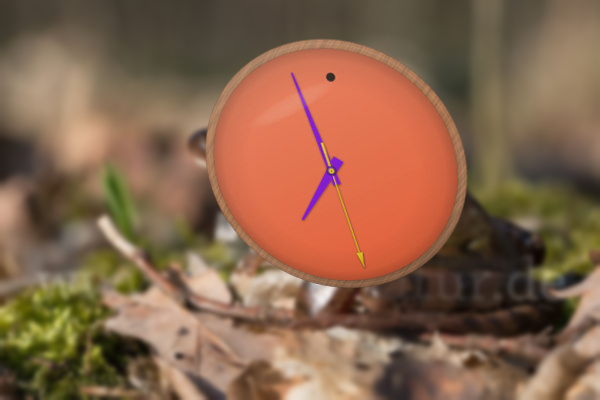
**6:56:27**
